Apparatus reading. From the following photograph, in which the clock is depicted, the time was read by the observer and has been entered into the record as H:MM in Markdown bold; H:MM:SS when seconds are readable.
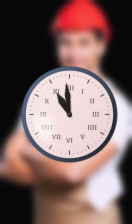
**10:59**
